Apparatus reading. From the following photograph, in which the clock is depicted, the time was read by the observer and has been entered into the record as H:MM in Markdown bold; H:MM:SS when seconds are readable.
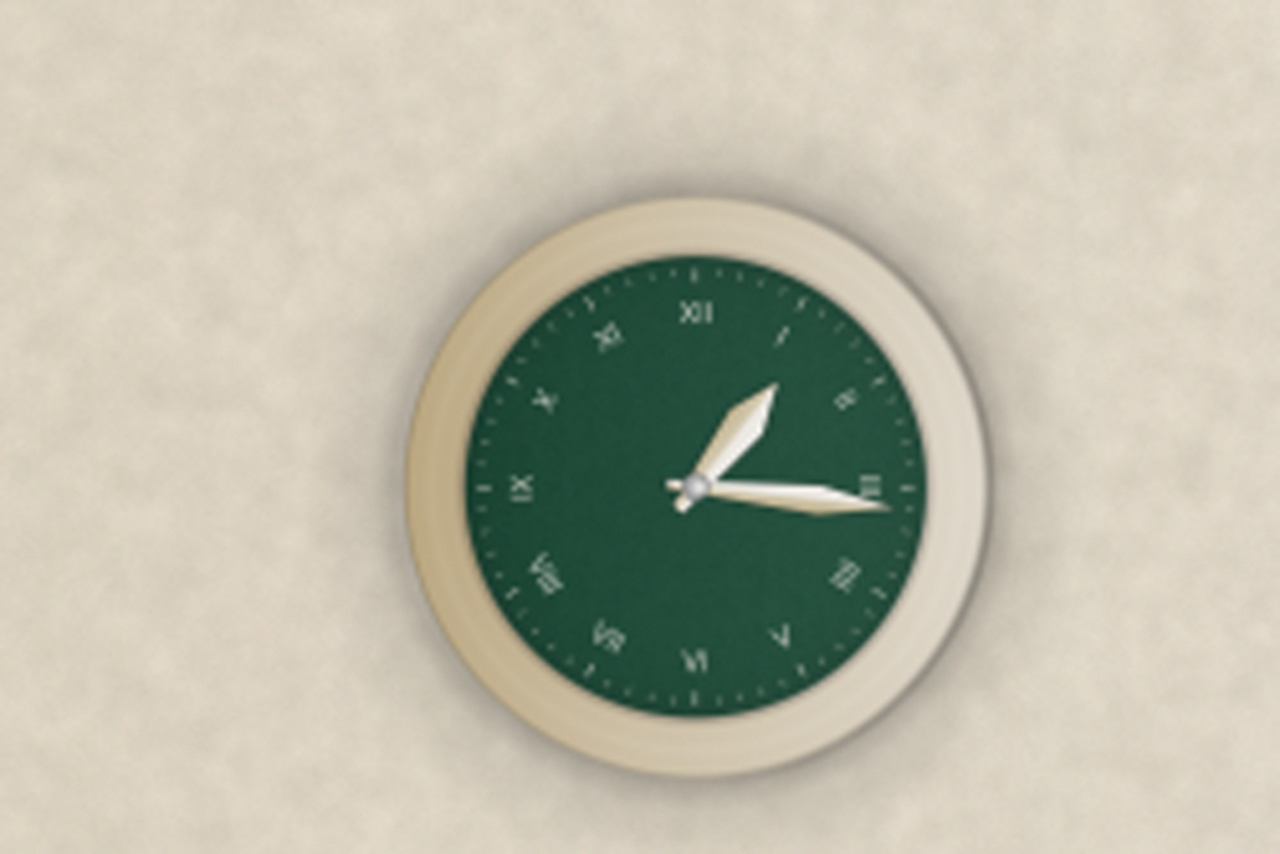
**1:16**
